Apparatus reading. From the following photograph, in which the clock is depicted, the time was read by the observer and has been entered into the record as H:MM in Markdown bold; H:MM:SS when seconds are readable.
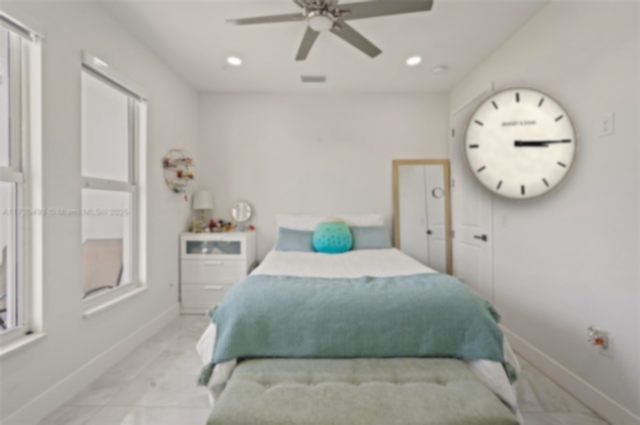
**3:15**
